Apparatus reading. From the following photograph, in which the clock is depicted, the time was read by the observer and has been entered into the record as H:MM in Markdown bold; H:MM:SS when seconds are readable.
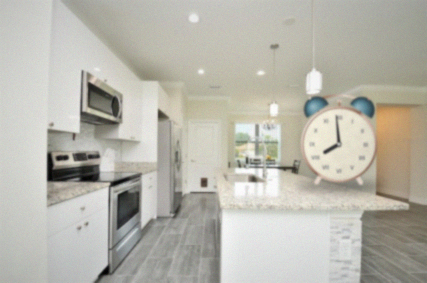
**7:59**
